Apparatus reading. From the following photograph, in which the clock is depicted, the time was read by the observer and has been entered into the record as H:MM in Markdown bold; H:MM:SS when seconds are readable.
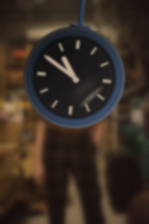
**10:50**
